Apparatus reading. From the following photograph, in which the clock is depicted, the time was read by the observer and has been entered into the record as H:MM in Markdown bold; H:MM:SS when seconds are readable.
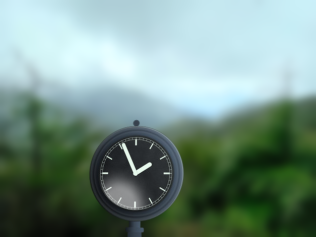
**1:56**
